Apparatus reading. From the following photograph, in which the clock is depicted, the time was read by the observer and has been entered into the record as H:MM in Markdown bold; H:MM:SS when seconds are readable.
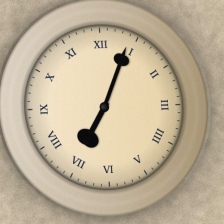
**7:04**
